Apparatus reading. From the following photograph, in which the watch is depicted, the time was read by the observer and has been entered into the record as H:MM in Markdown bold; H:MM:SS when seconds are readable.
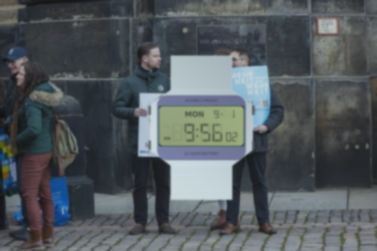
**9:56**
